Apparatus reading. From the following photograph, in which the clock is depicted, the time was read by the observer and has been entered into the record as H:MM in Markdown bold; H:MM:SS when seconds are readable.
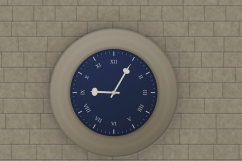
**9:05**
